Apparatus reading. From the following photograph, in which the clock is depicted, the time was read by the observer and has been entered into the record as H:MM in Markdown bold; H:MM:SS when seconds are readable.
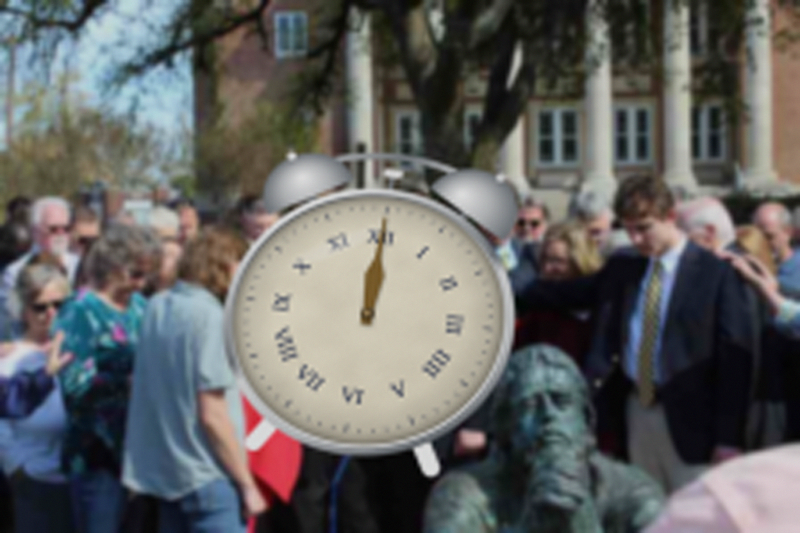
**12:00**
